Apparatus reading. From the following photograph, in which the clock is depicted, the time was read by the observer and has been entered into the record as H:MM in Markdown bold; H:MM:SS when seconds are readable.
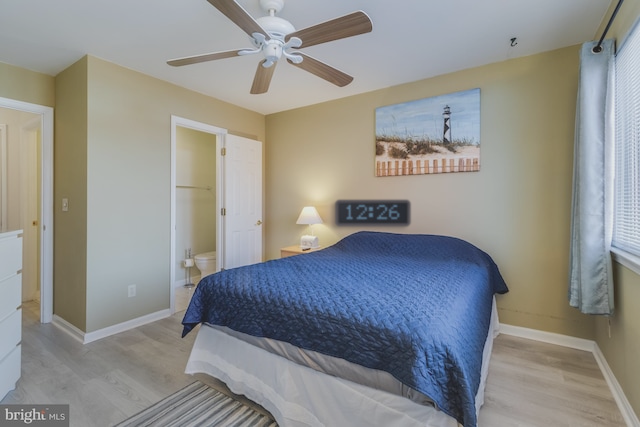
**12:26**
